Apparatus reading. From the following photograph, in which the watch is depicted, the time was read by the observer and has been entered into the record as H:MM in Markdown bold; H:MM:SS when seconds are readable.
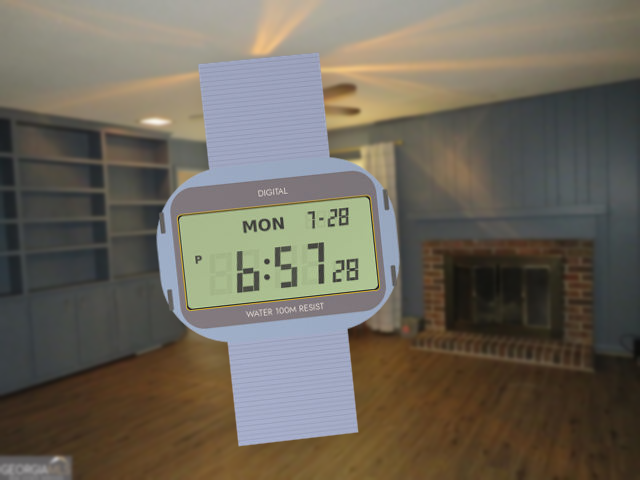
**6:57:28**
